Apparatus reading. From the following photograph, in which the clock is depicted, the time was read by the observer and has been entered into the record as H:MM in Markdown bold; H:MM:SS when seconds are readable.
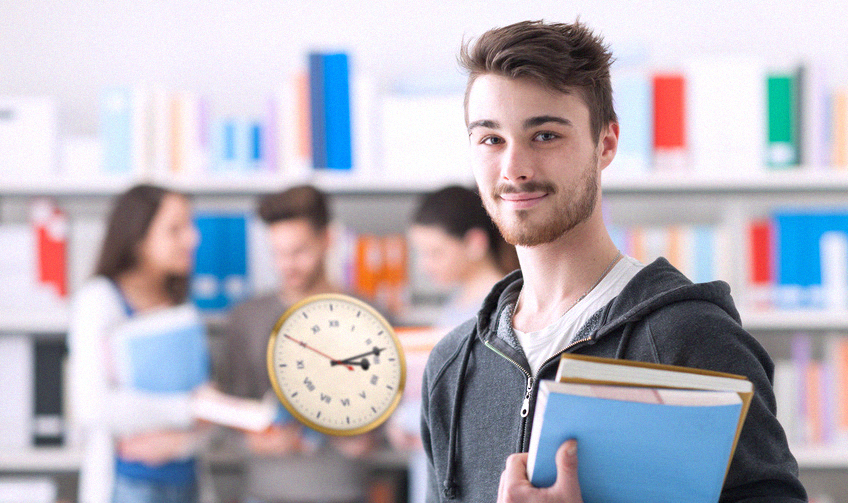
**3:12:50**
